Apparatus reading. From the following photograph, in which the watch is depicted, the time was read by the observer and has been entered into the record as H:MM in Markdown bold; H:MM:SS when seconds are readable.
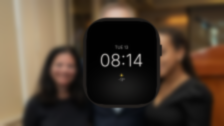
**8:14**
